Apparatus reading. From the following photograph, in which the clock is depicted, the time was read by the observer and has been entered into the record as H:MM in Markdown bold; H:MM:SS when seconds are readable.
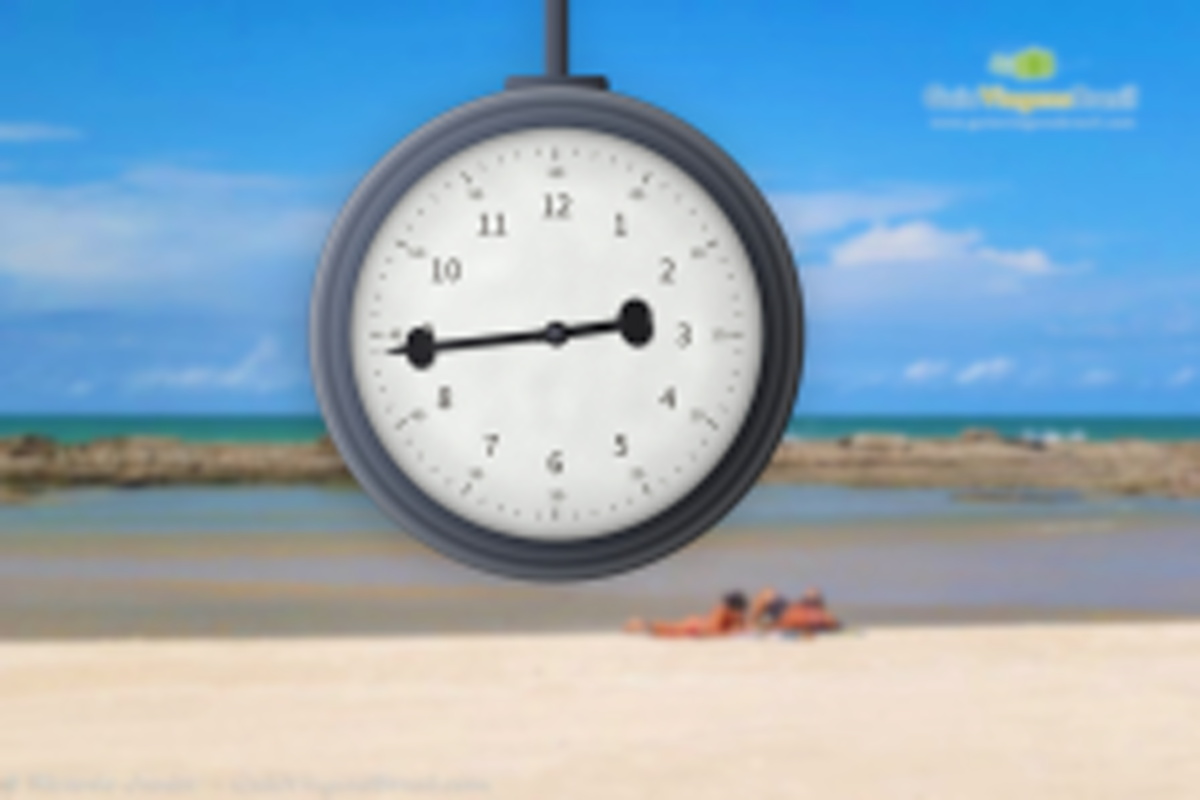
**2:44**
